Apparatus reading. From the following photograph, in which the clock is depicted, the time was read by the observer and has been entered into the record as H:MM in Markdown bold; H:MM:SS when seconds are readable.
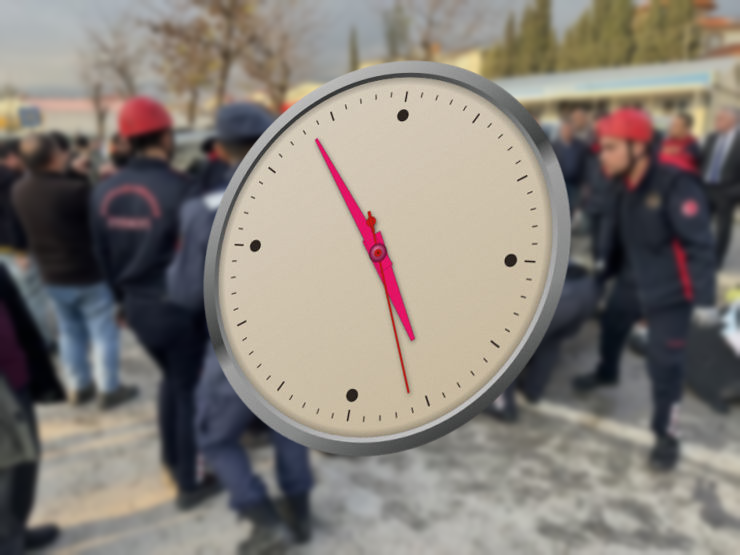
**4:53:26**
